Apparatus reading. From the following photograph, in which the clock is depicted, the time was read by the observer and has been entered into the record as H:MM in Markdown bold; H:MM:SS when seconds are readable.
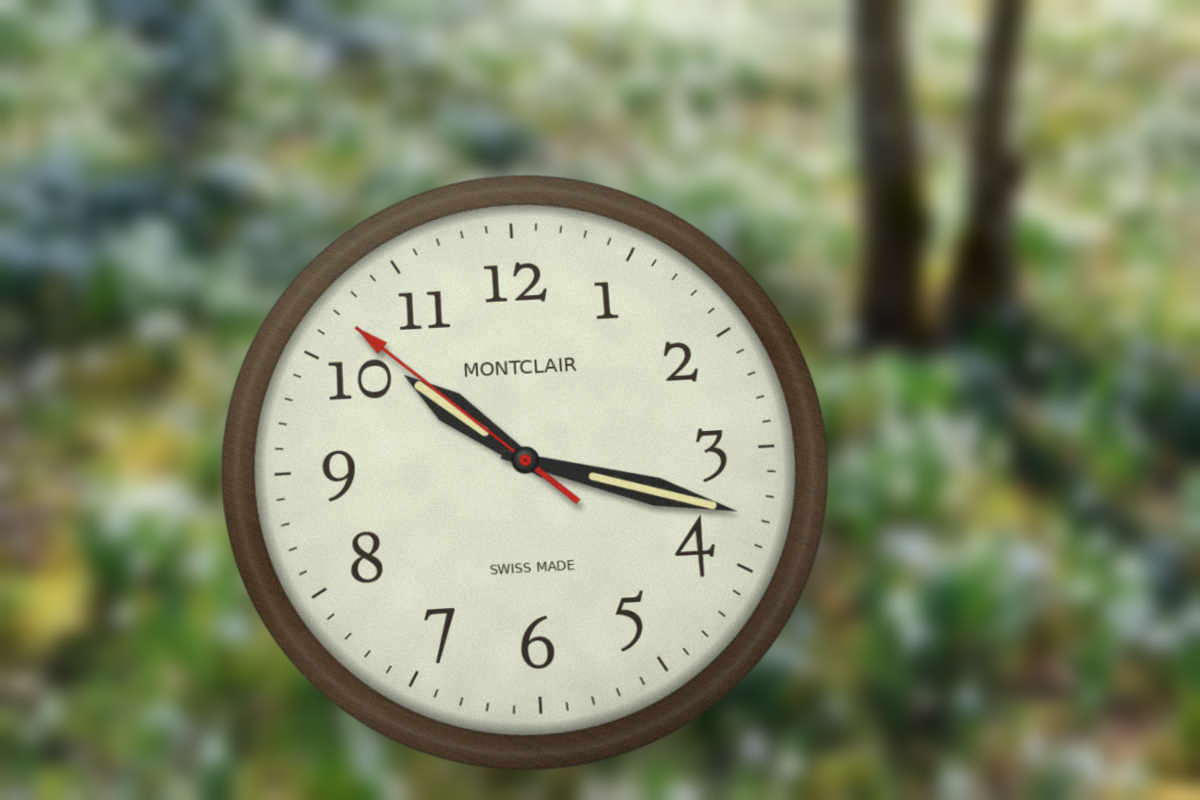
**10:17:52**
